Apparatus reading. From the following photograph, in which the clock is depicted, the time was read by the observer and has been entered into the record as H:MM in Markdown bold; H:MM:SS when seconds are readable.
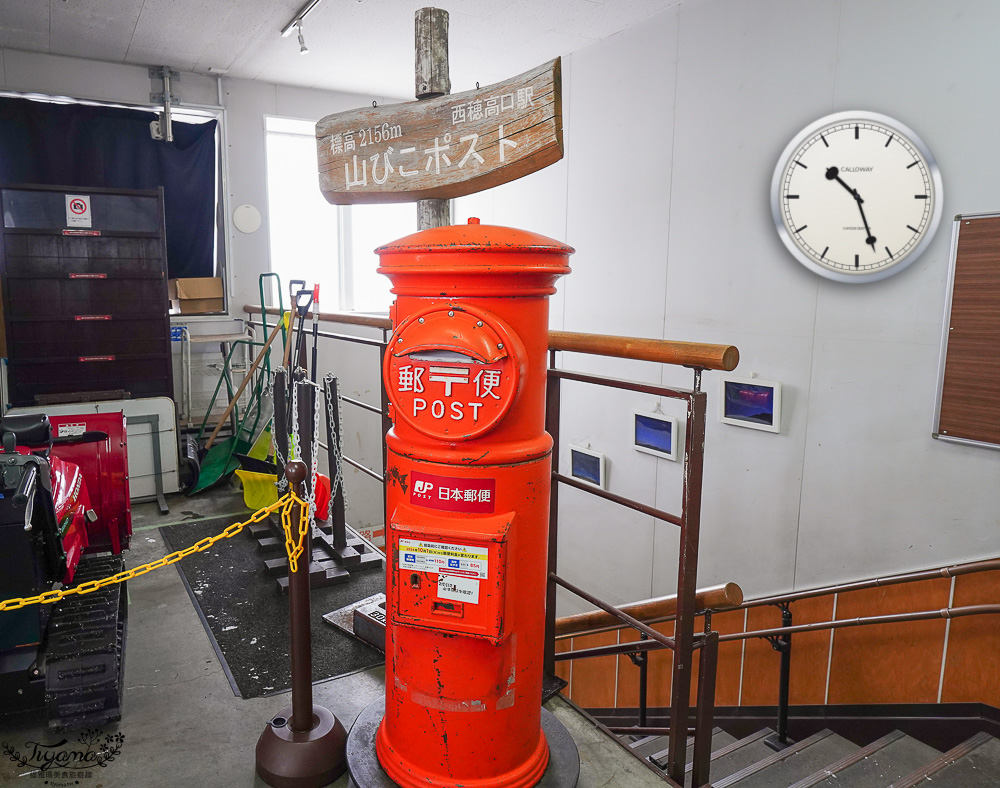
**10:27**
